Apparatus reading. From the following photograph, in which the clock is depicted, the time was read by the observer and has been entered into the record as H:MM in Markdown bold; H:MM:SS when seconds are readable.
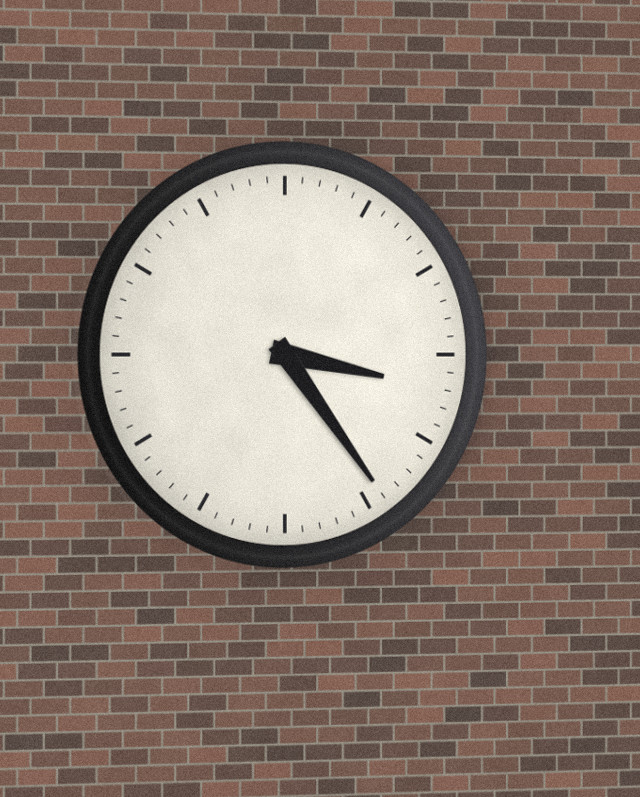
**3:24**
